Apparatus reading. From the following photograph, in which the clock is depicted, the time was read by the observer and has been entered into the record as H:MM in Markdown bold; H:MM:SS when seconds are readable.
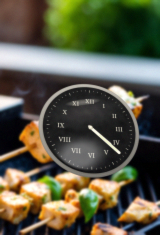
**4:22**
